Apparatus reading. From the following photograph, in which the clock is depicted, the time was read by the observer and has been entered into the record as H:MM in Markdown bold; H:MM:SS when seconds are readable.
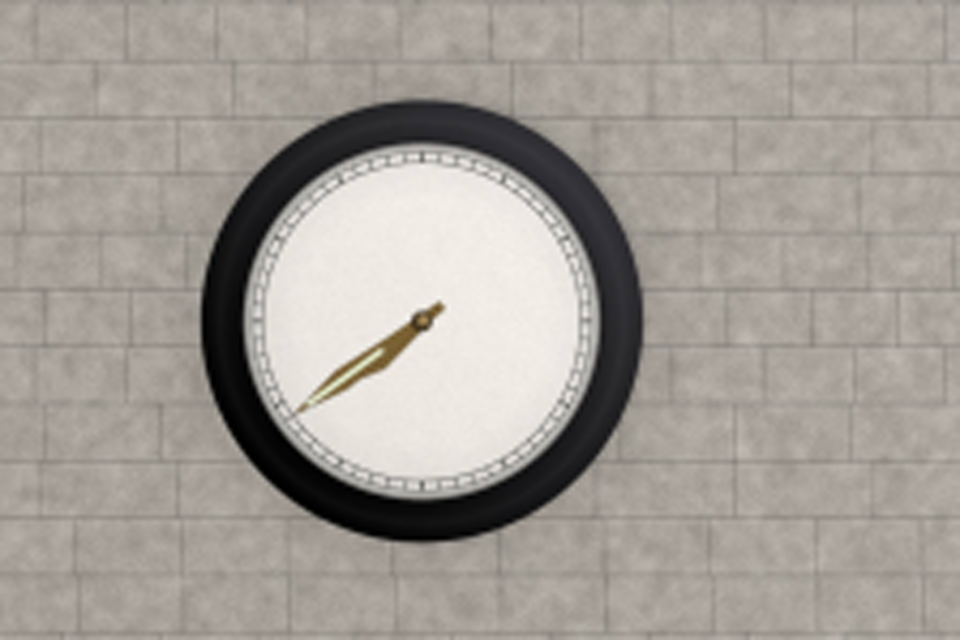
**7:39**
